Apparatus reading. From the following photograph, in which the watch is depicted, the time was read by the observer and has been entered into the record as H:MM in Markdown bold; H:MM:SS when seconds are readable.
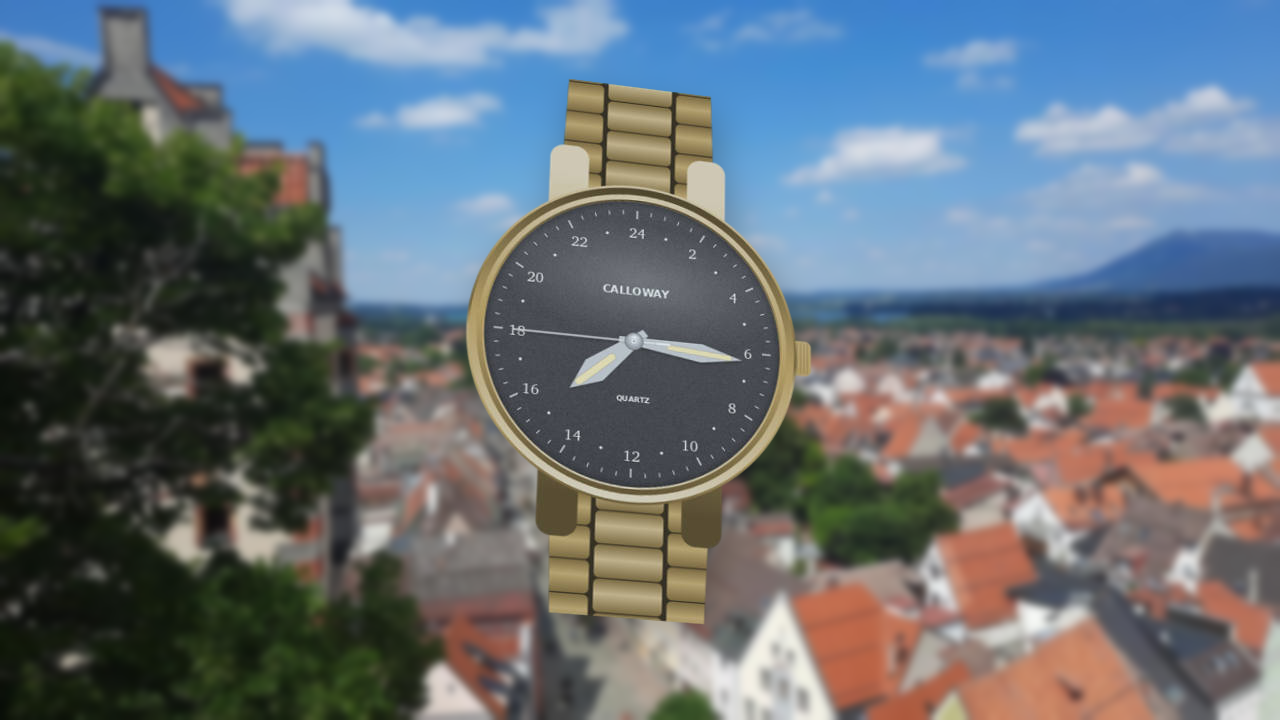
**15:15:45**
